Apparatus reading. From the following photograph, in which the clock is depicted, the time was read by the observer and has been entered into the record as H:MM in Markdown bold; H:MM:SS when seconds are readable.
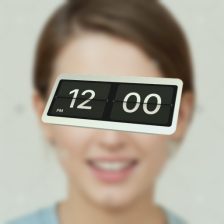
**12:00**
